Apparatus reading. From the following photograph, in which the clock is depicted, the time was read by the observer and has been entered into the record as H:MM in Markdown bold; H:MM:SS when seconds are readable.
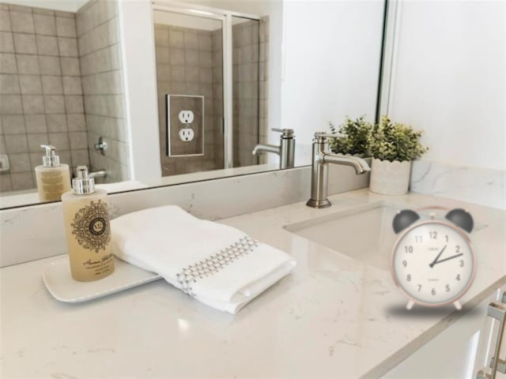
**1:12**
